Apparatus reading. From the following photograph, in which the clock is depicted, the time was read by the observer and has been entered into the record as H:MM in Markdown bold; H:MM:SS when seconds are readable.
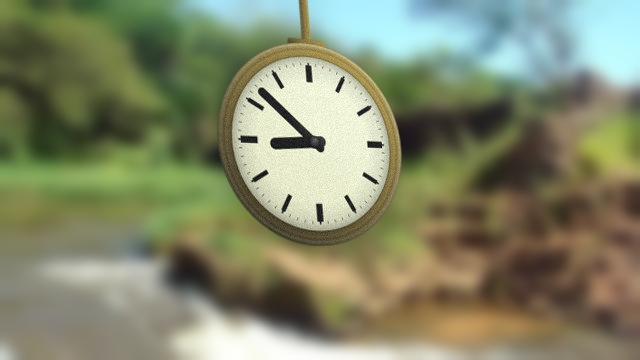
**8:52**
